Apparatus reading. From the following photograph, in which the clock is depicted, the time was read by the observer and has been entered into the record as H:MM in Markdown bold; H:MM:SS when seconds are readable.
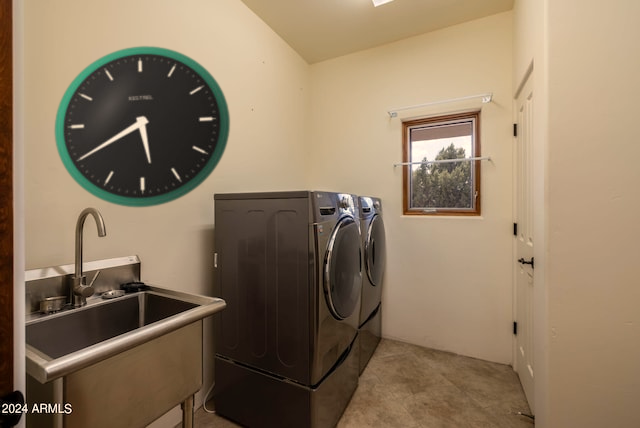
**5:40**
